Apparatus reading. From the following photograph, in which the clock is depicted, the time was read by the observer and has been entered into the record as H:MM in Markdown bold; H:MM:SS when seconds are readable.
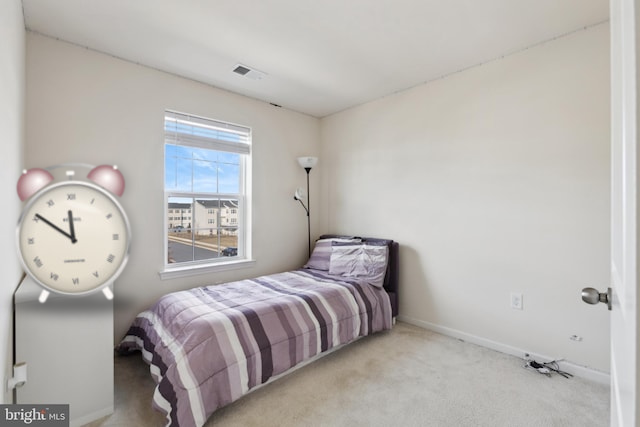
**11:51**
